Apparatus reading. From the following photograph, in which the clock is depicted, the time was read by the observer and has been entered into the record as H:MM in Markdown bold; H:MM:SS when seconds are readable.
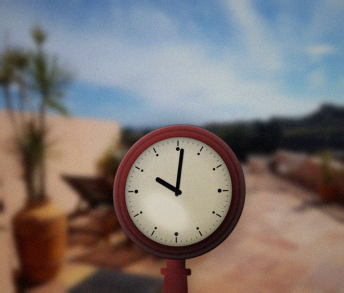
**10:01**
